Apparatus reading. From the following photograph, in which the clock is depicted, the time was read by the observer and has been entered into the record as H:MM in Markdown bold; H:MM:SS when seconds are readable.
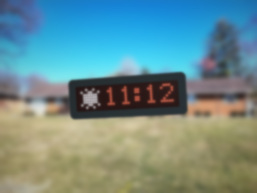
**11:12**
